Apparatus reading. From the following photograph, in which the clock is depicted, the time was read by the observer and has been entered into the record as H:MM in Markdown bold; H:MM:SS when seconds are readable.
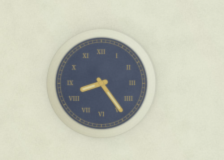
**8:24**
